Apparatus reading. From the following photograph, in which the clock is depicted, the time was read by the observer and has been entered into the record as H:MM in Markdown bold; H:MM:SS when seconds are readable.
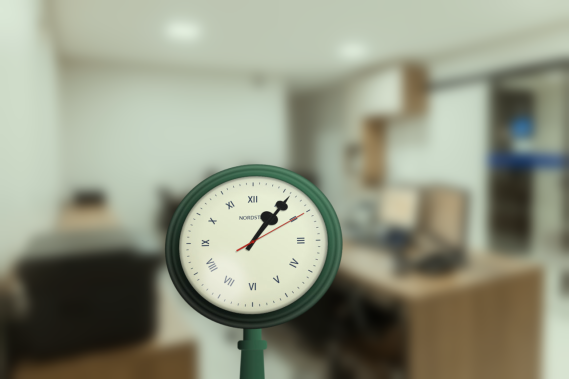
**1:06:10**
